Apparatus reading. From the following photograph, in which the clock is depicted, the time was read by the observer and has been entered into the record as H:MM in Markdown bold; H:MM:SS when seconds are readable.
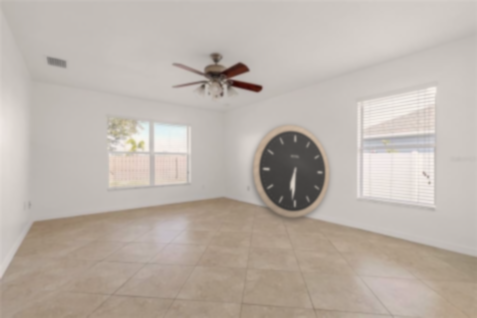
**6:31**
